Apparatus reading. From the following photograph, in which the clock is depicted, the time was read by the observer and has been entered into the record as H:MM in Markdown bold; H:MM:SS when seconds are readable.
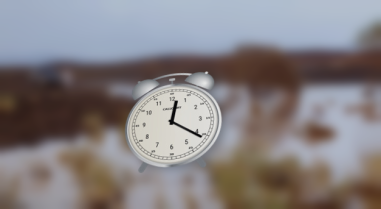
**12:21**
